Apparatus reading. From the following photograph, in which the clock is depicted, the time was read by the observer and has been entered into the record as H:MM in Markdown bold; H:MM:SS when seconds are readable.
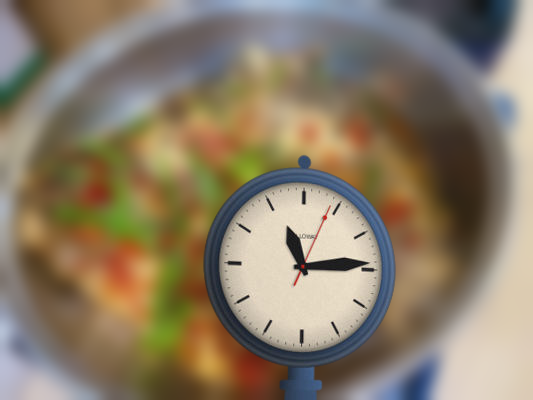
**11:14:04**
